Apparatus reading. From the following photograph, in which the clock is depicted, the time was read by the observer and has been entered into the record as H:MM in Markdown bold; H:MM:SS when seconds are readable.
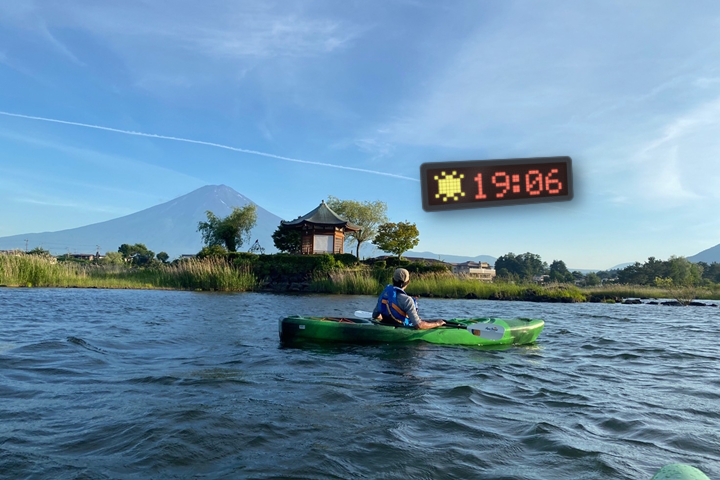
**19:06**
